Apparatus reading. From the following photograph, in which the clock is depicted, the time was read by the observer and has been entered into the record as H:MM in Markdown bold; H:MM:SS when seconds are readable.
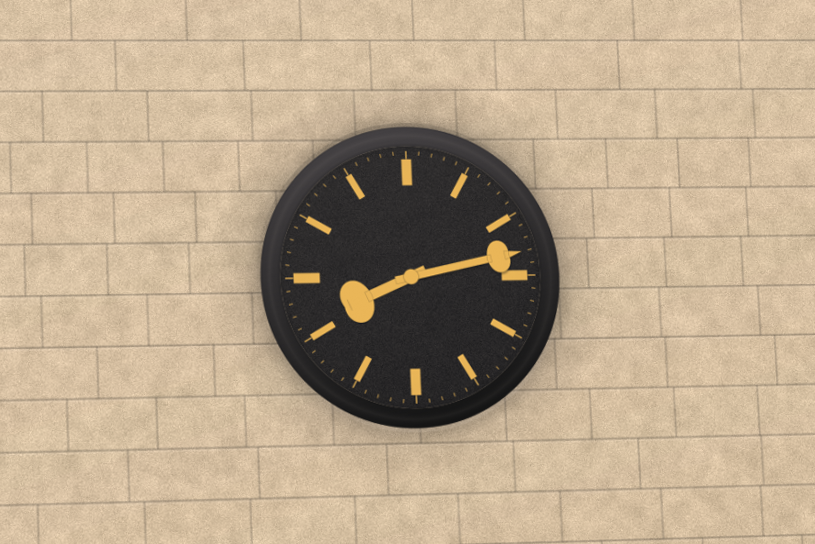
**8:13**
